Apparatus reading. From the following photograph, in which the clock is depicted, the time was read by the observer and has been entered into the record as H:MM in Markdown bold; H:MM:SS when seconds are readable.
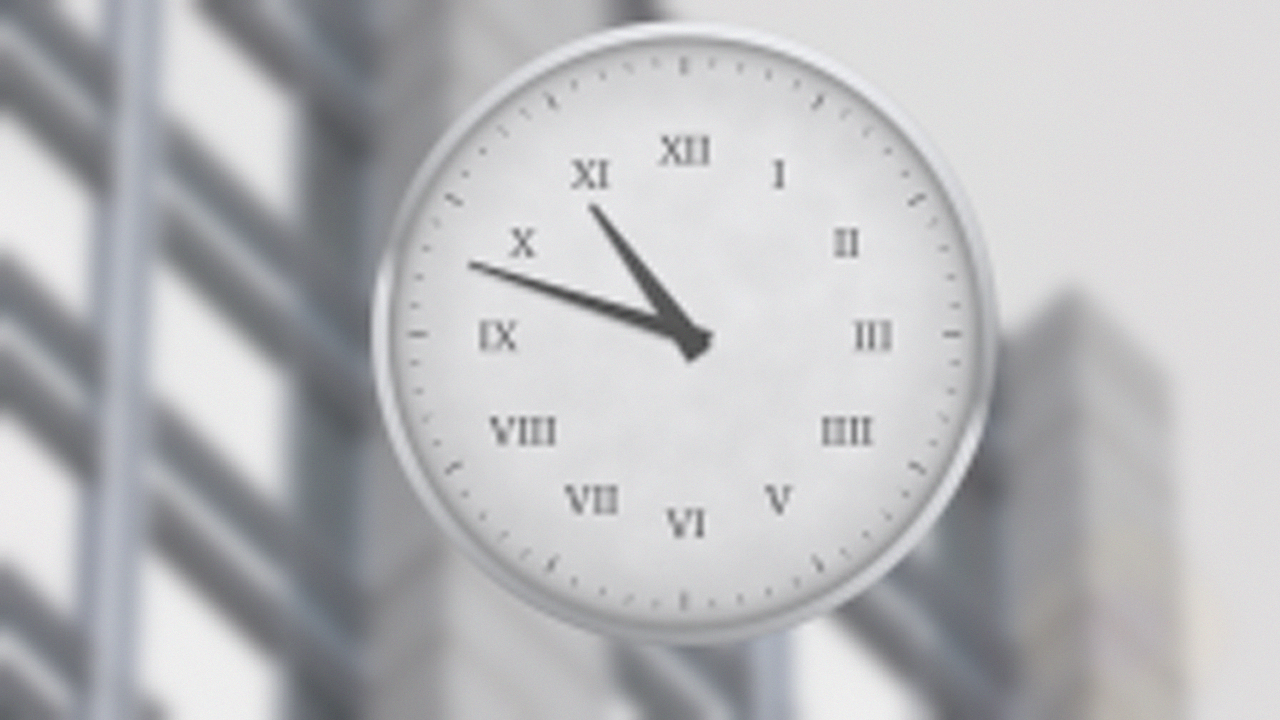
**10:48**
